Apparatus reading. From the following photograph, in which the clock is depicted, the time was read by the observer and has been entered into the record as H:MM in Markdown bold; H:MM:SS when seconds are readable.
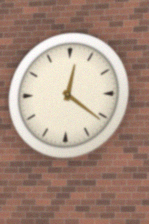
**12:21**
